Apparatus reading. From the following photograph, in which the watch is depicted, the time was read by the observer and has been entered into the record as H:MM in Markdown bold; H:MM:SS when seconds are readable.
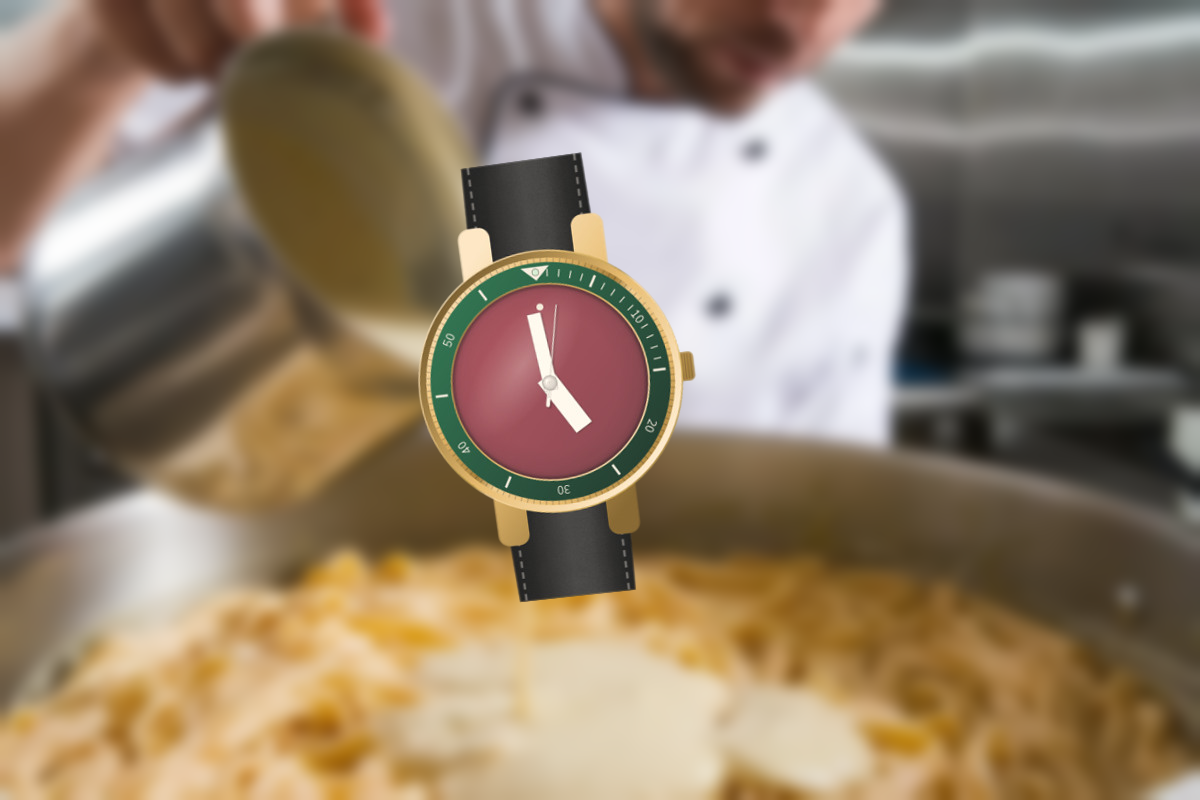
**4:59:02**
